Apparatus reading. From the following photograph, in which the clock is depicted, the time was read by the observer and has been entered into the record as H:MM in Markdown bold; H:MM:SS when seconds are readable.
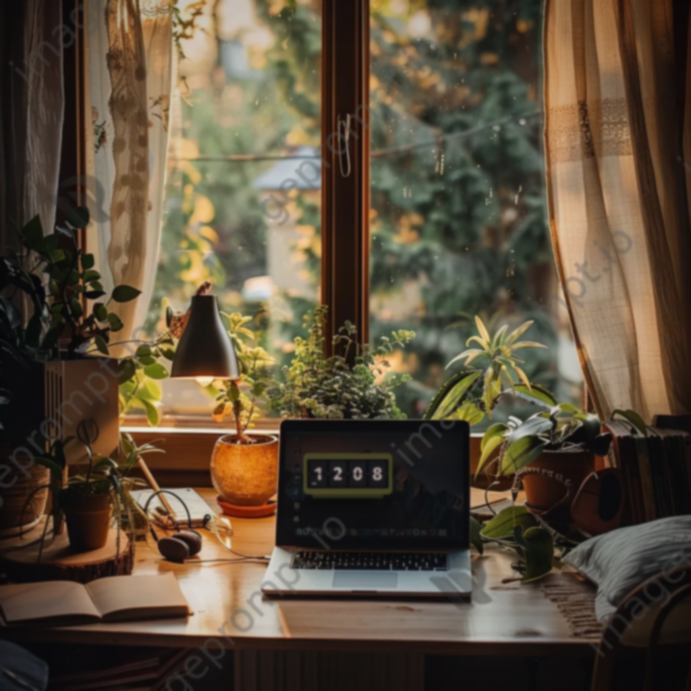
**12:08**
